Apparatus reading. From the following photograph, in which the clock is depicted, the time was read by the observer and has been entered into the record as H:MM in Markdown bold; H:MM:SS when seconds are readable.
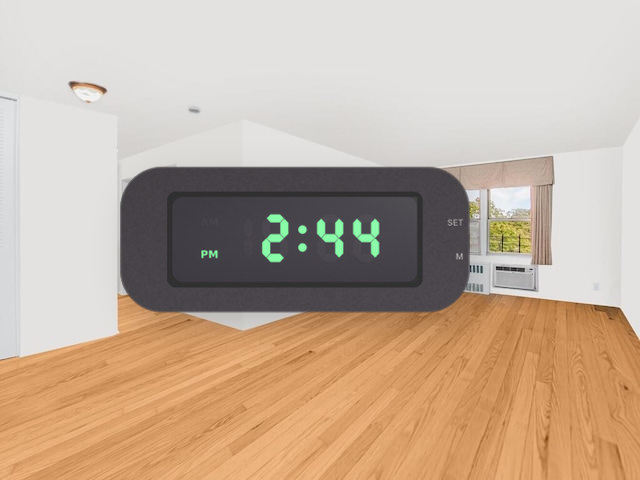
**2:44**
